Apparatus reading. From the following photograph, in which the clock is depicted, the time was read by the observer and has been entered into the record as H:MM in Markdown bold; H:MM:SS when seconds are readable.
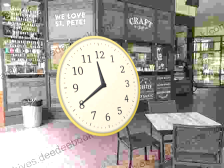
**11:40**
